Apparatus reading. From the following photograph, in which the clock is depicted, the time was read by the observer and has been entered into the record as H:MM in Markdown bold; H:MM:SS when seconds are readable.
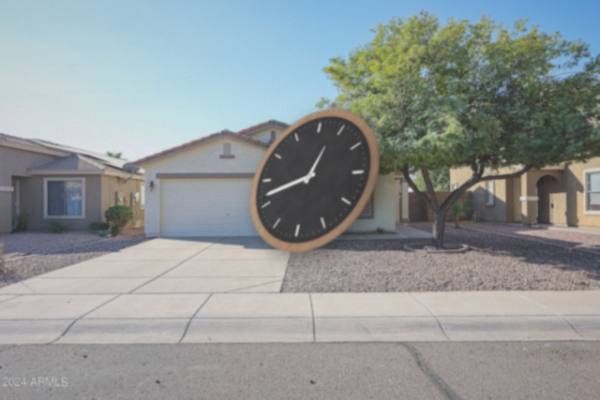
**12:42**
